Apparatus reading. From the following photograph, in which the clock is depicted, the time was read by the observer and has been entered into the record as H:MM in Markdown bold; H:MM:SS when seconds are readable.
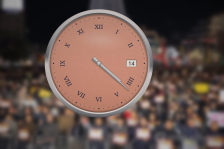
**4:22**
